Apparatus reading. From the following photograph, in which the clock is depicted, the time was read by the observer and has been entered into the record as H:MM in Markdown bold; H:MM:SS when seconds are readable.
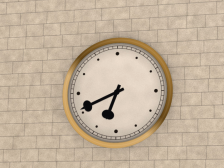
**6:41**
